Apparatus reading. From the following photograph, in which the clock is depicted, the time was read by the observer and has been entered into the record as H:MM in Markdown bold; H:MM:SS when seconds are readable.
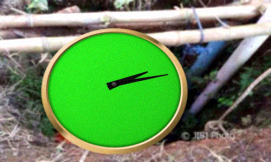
**2:13**
